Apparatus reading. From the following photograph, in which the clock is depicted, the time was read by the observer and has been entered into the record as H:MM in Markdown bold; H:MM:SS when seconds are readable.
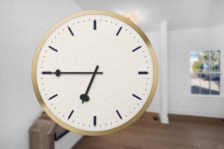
**6:45**
